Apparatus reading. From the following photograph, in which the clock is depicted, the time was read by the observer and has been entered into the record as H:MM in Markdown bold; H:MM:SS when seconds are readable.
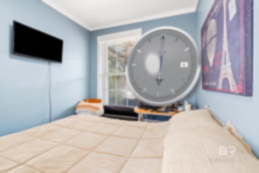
**6:00**
